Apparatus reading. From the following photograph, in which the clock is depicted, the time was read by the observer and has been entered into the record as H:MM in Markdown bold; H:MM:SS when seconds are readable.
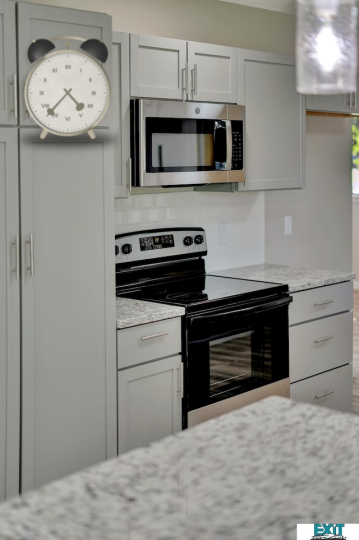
**4:37**
